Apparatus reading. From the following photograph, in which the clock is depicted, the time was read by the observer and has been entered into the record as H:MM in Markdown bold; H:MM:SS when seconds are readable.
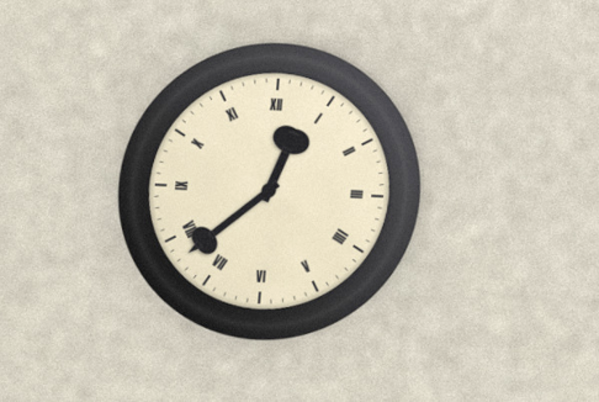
**12:38**
